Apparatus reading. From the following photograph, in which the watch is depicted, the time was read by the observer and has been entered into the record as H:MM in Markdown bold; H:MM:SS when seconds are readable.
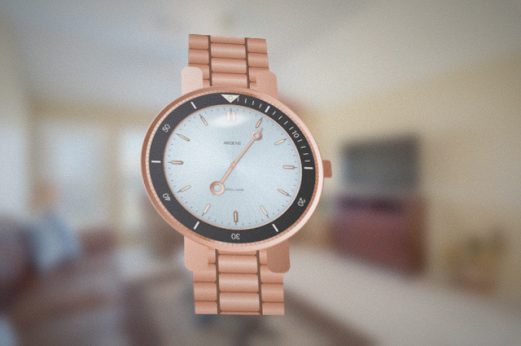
**7:06**
